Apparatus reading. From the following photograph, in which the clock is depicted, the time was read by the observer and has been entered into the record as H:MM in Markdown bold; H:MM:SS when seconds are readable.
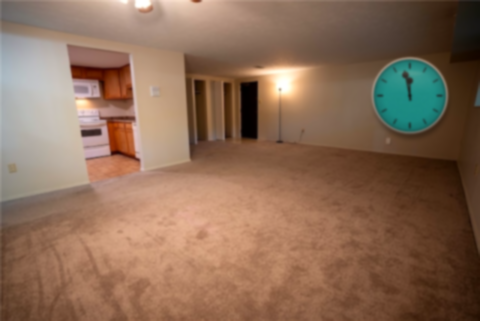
**11:58**
